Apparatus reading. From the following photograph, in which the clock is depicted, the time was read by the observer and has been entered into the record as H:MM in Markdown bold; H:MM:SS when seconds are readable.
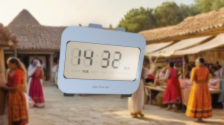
**14:32**
